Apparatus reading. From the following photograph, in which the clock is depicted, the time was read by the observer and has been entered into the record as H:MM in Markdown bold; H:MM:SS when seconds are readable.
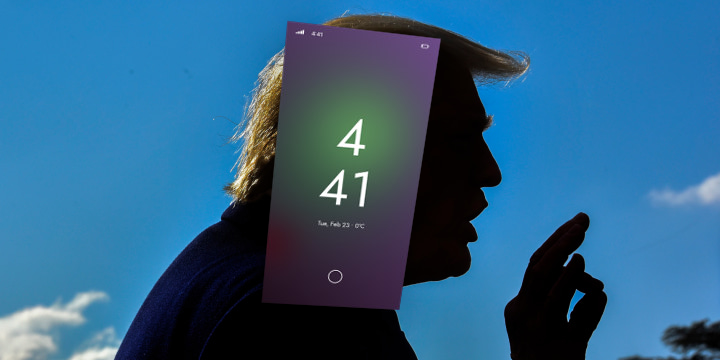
**4:41**
